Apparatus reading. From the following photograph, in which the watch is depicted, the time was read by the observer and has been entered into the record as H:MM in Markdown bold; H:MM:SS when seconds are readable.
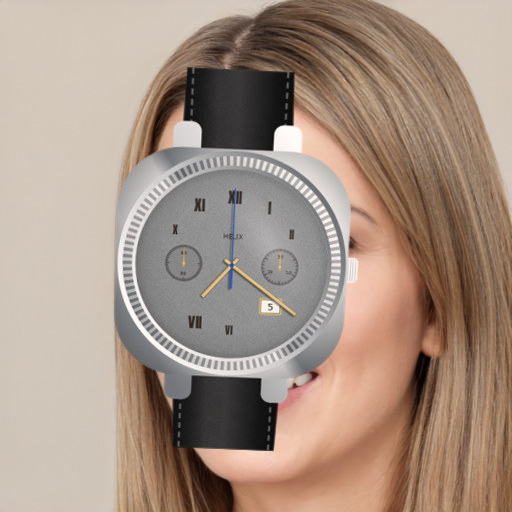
**7:21**
